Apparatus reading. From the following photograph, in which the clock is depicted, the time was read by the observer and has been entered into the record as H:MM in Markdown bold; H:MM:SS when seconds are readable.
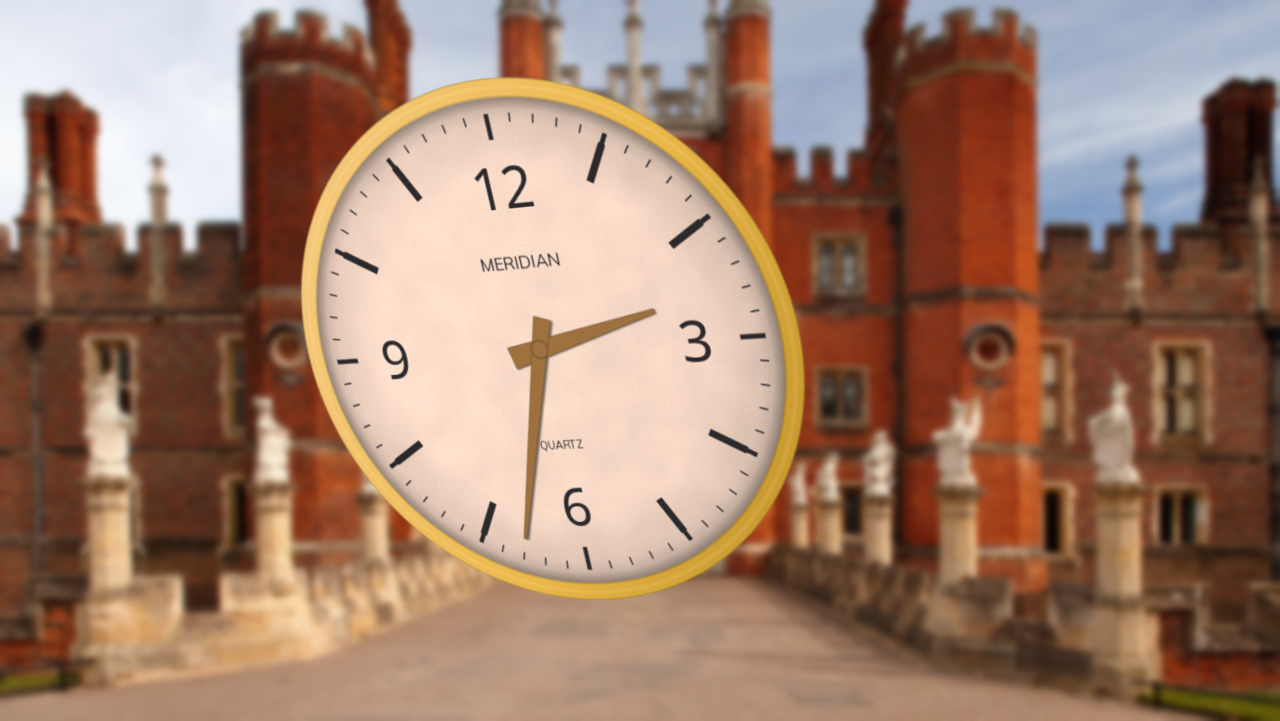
**2:33**
